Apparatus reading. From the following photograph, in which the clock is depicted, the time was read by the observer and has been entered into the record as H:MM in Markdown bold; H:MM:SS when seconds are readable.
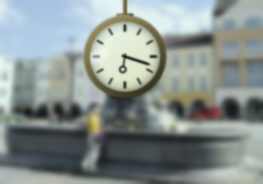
**6:18**
